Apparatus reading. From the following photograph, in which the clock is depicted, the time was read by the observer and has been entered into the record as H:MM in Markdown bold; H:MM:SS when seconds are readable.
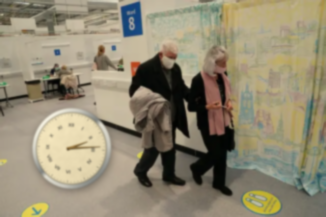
**2:14**
